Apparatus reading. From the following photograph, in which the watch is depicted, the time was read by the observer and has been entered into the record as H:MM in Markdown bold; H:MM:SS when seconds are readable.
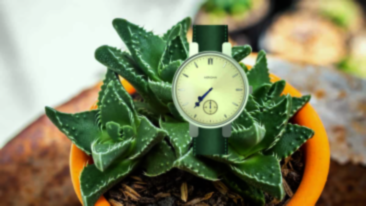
**7:37**
